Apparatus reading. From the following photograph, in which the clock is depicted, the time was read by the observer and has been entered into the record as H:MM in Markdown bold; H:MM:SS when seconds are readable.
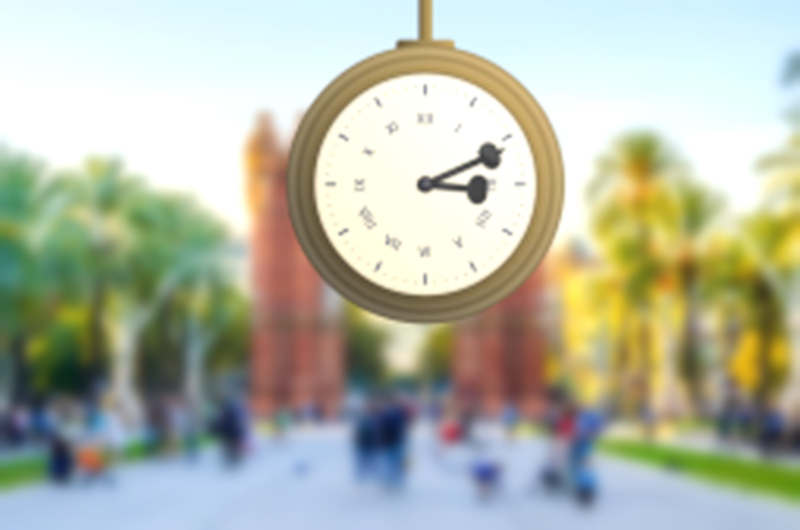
**3:11**
